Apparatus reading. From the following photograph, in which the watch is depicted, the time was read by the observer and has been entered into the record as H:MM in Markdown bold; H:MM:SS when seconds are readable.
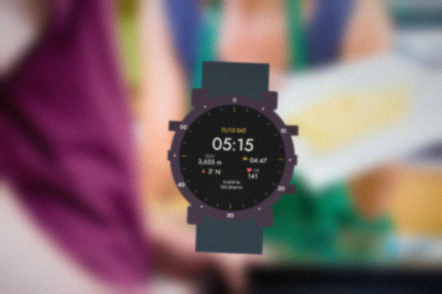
**5:15**
